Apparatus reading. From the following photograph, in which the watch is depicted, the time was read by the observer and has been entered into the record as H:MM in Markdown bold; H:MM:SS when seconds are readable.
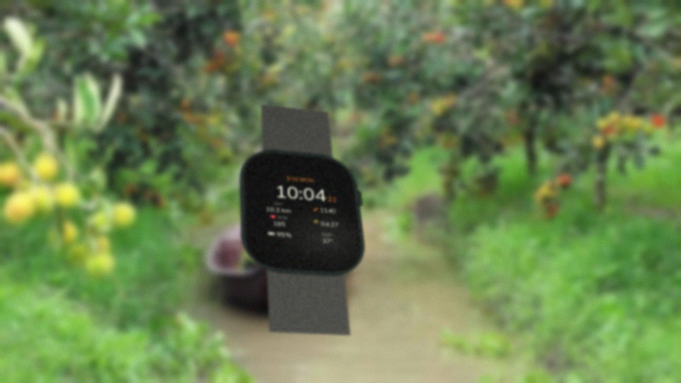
**10:04**
